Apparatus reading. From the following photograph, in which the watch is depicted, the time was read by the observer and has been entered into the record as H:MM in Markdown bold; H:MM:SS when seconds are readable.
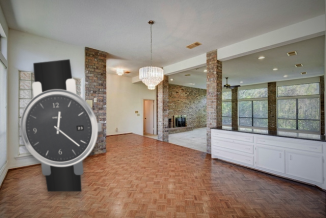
**12:22**
